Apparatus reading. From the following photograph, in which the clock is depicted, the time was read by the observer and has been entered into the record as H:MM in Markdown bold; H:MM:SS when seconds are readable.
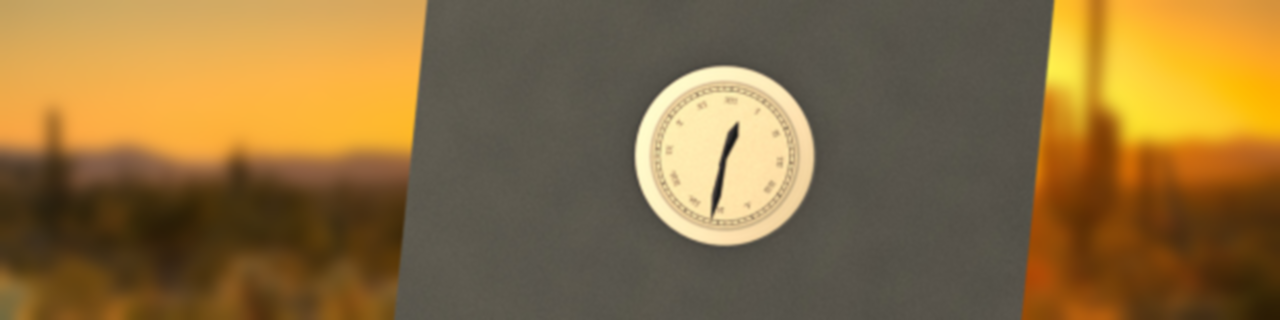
**12:31**
